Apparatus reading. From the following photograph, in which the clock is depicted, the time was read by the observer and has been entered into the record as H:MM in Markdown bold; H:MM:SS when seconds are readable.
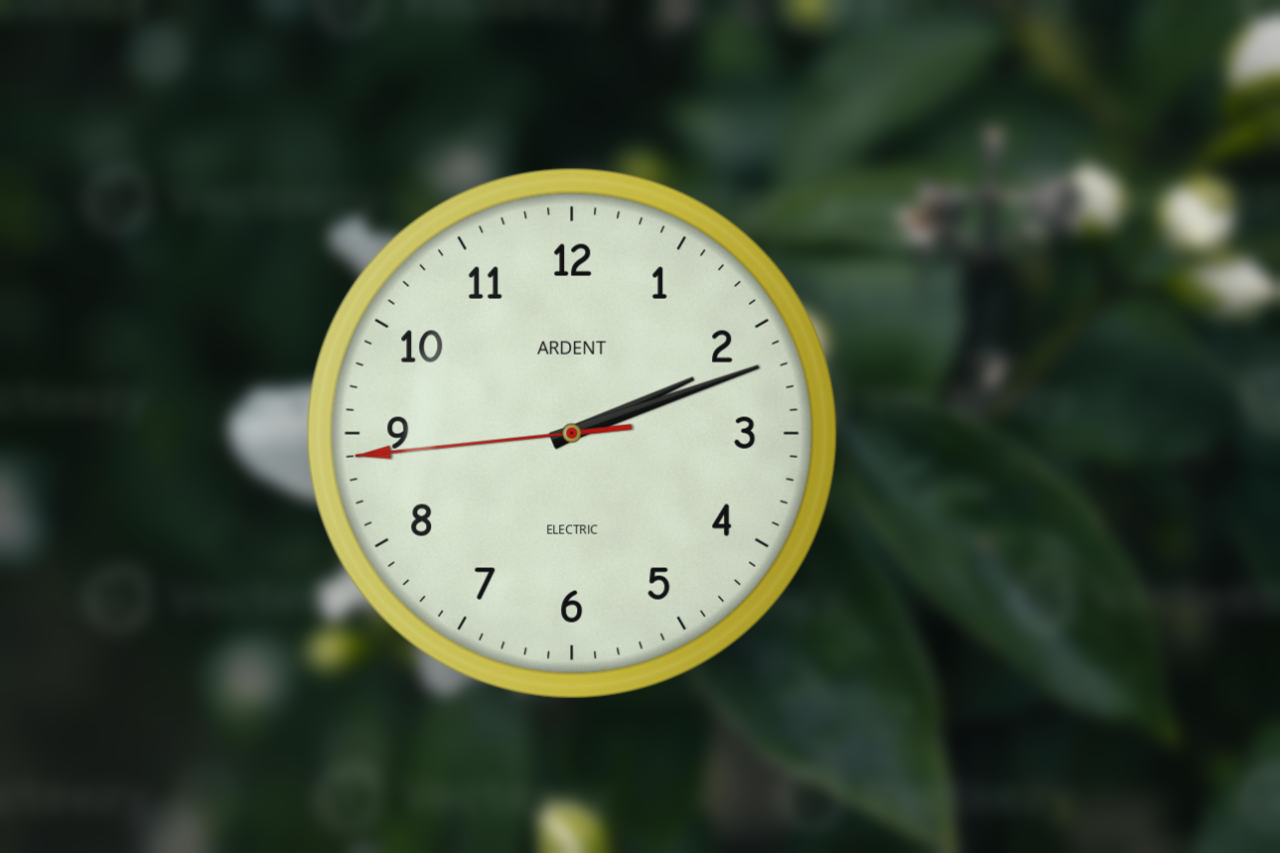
**2:11:44**
